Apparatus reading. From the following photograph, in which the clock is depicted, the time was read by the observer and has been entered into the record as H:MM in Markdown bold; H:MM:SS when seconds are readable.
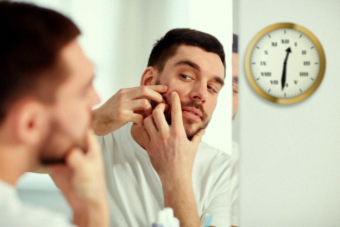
**12:31**
